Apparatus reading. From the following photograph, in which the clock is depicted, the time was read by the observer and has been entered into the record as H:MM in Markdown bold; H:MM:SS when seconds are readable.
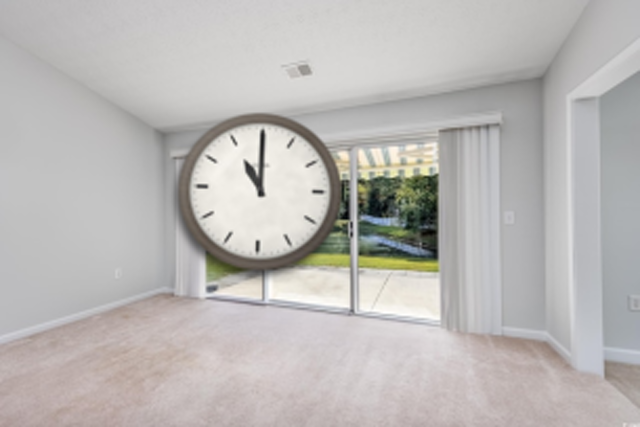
**11:00**
